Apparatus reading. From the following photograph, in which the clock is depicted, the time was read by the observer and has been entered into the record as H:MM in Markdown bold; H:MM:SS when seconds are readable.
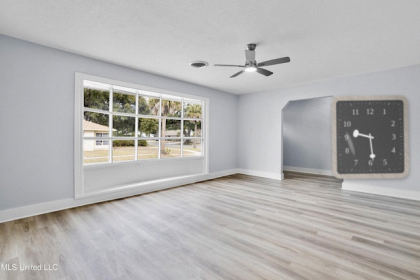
**9:29**
